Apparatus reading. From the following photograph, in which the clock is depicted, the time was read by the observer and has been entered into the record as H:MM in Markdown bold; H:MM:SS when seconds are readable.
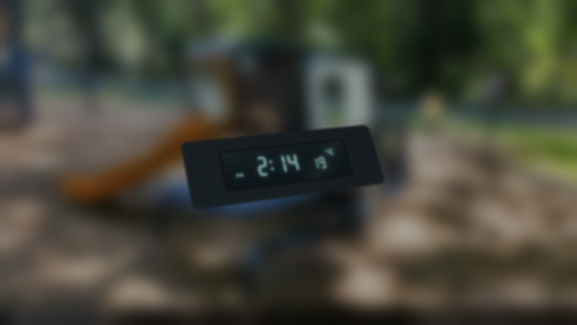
**2:14**
